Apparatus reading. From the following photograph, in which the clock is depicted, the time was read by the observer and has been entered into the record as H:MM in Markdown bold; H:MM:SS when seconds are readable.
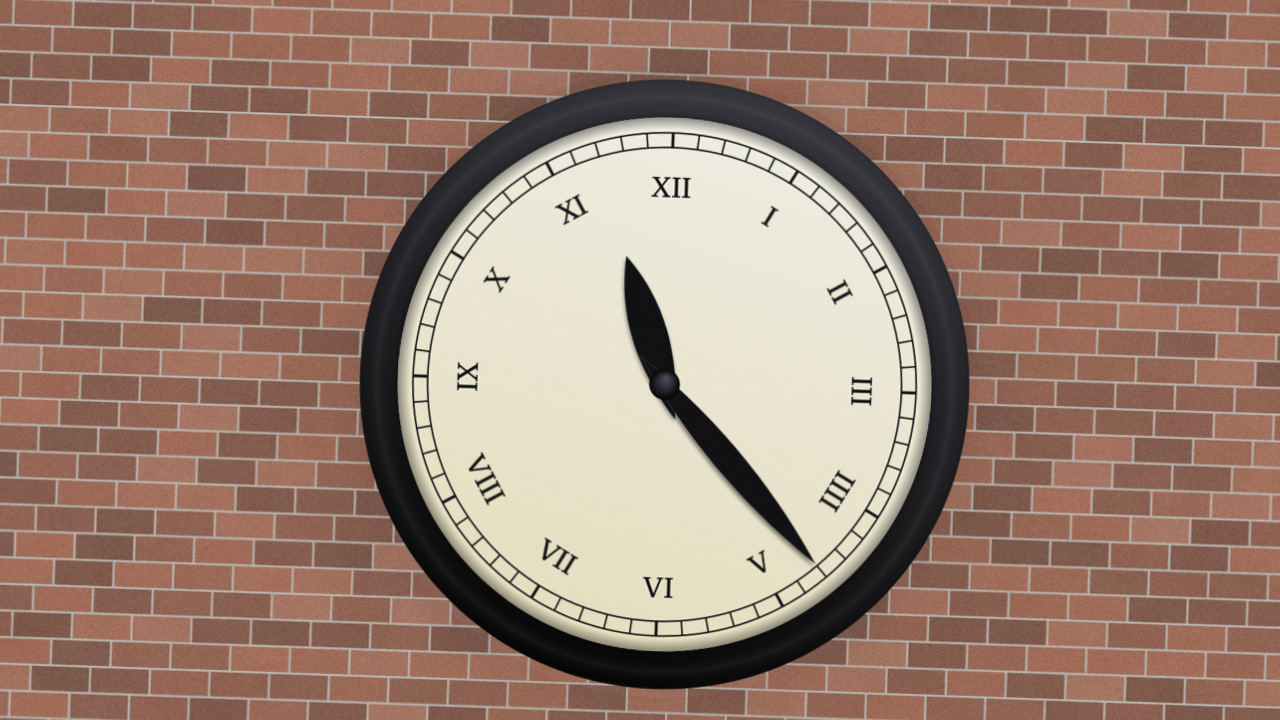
**11:23**
